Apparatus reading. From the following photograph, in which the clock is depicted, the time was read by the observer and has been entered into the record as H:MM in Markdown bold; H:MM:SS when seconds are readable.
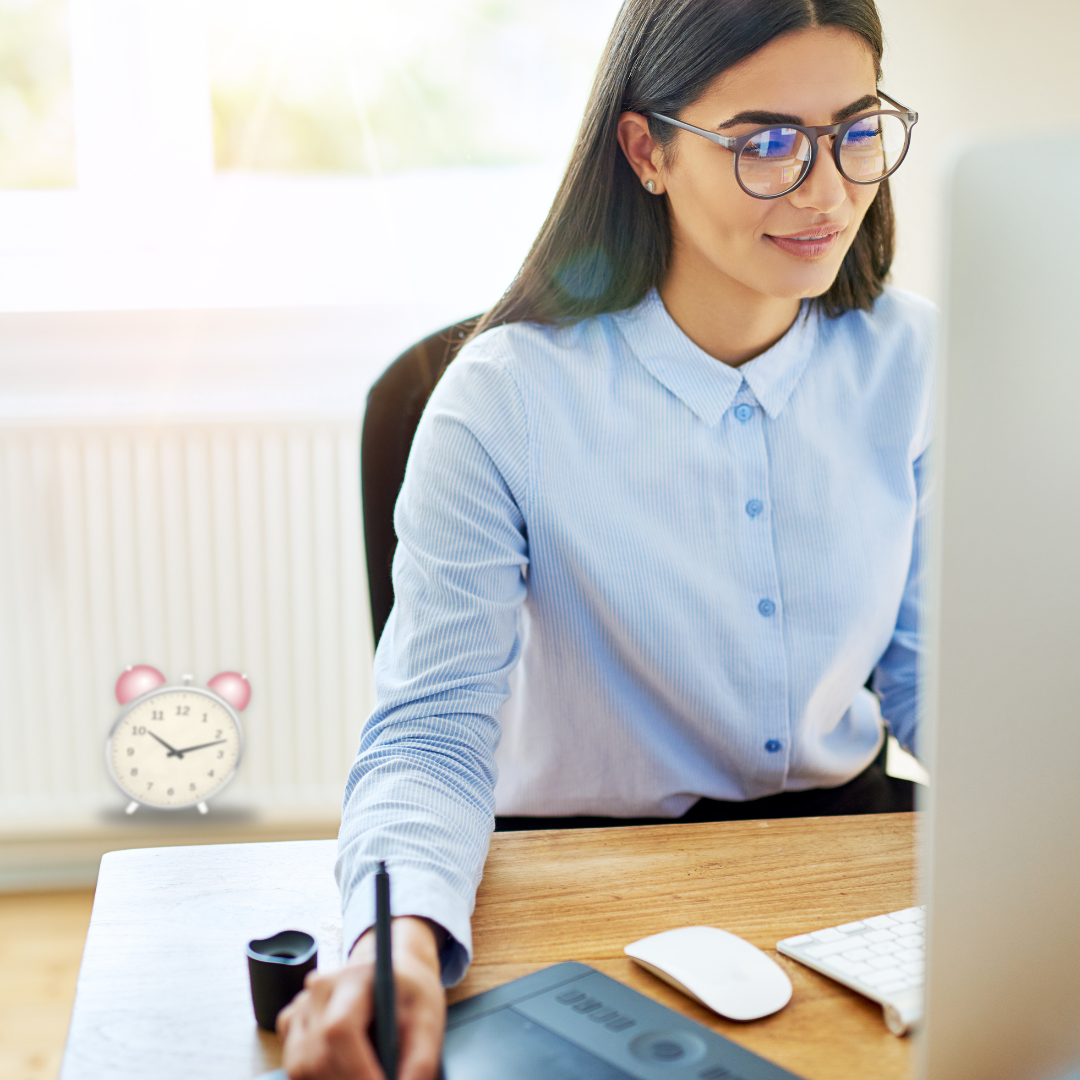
**10:12**
